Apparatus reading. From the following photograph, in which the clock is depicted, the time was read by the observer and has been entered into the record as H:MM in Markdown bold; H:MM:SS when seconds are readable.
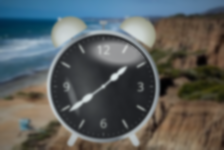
**1:39**
